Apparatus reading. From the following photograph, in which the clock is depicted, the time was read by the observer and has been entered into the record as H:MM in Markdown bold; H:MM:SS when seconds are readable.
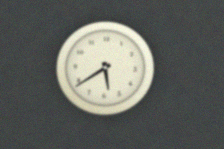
**5:39**
